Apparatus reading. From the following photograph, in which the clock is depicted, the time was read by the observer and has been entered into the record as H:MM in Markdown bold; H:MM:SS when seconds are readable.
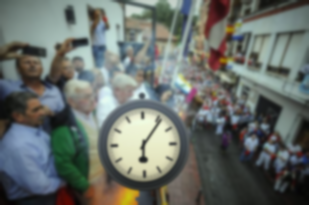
**6:06**
